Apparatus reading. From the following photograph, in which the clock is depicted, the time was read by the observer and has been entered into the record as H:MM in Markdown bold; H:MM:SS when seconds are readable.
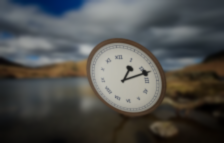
**1:12**
